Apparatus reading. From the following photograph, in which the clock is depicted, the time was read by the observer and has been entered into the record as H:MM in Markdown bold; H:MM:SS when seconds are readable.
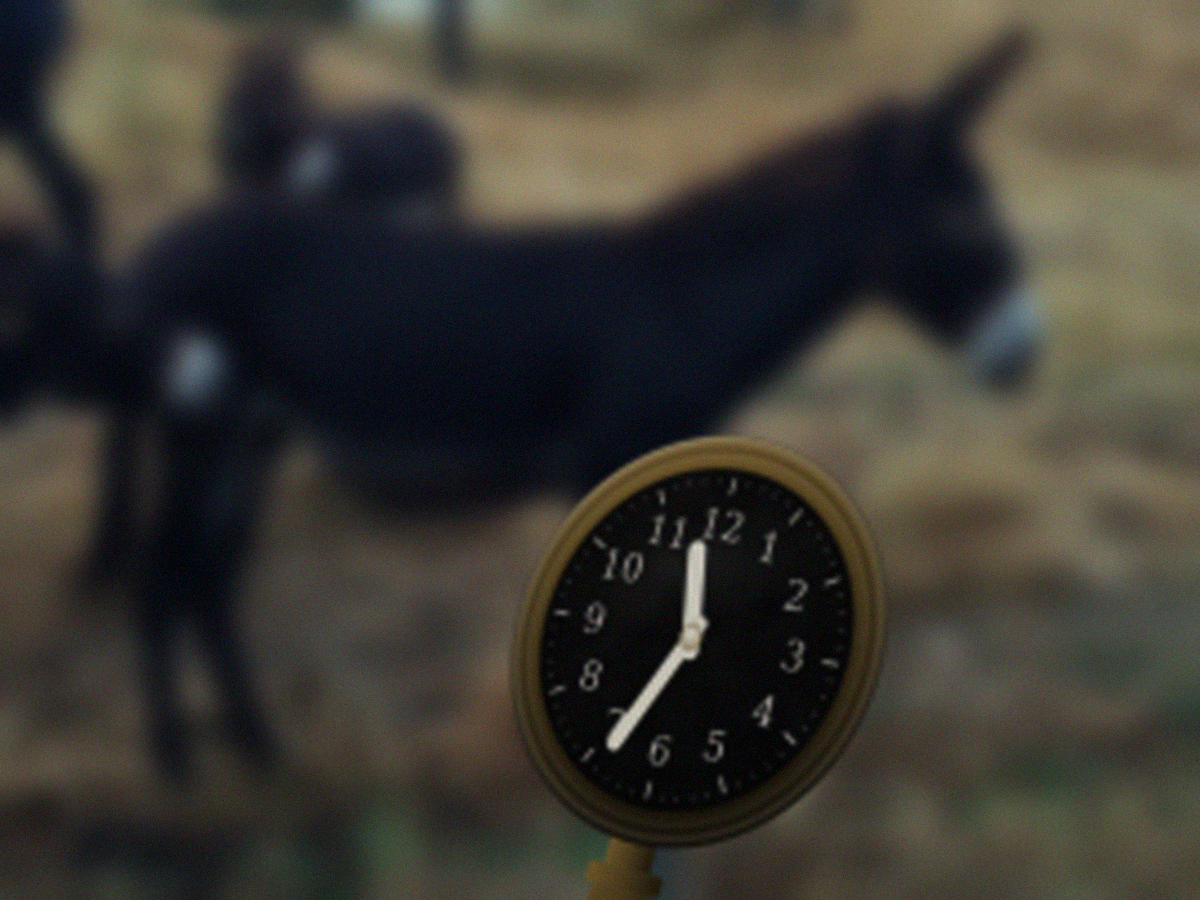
**11:34**
